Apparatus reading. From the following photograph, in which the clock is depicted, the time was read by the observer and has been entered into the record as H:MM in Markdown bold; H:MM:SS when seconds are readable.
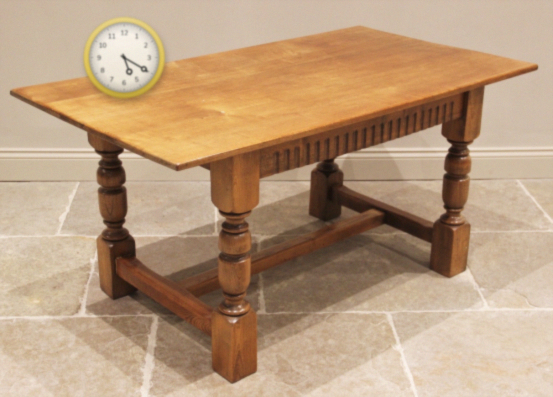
**5:20**
